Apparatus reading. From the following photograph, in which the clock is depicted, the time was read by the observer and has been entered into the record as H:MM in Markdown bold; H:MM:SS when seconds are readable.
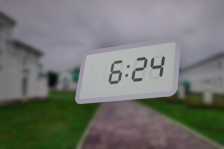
**6:24**
